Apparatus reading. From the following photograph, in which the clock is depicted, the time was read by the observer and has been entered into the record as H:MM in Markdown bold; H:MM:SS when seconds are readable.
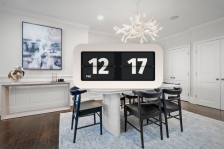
**12:17**
